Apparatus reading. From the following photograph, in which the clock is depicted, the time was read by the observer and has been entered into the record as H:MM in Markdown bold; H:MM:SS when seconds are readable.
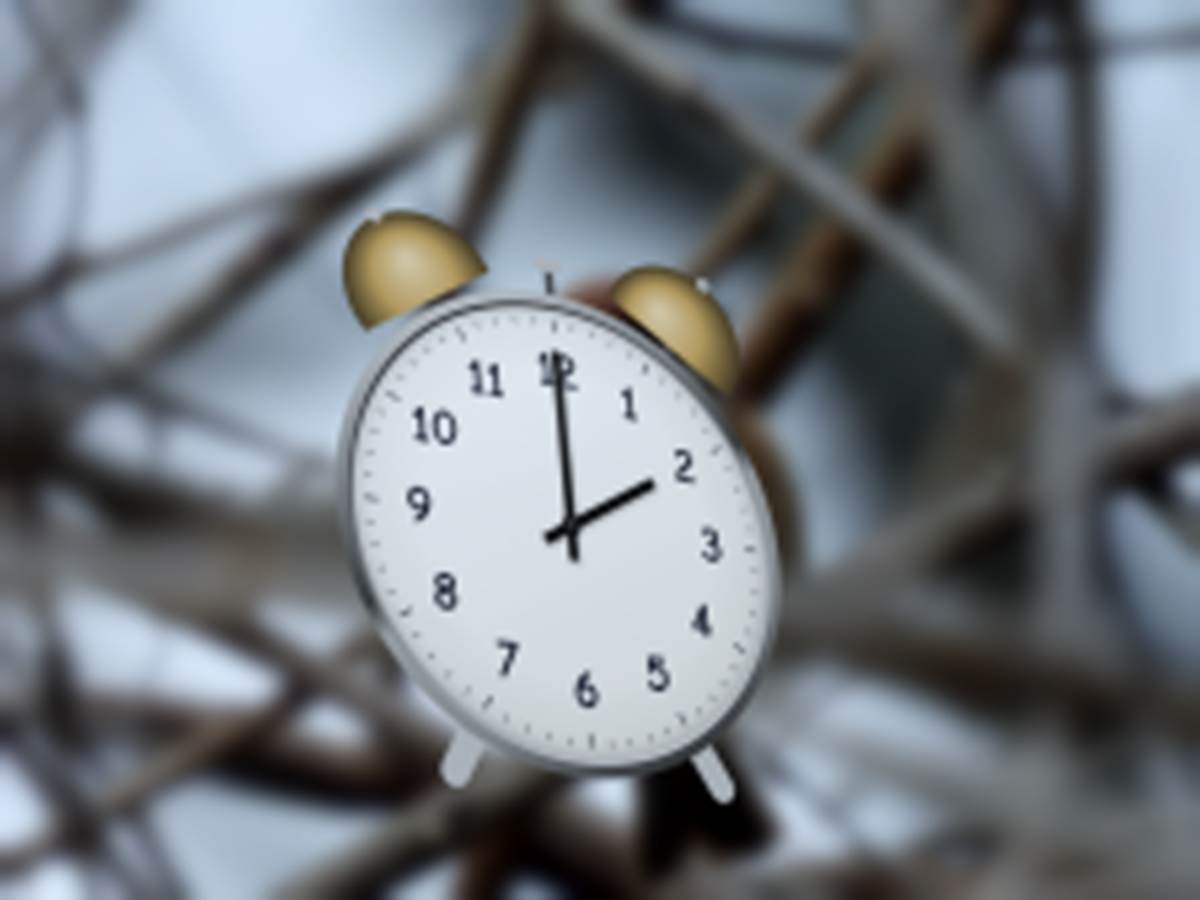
**2:00**
